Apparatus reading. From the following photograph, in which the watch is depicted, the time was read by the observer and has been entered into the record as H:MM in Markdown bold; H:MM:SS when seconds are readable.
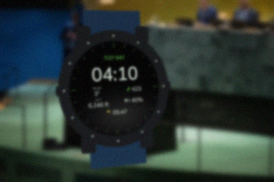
**4:10**
